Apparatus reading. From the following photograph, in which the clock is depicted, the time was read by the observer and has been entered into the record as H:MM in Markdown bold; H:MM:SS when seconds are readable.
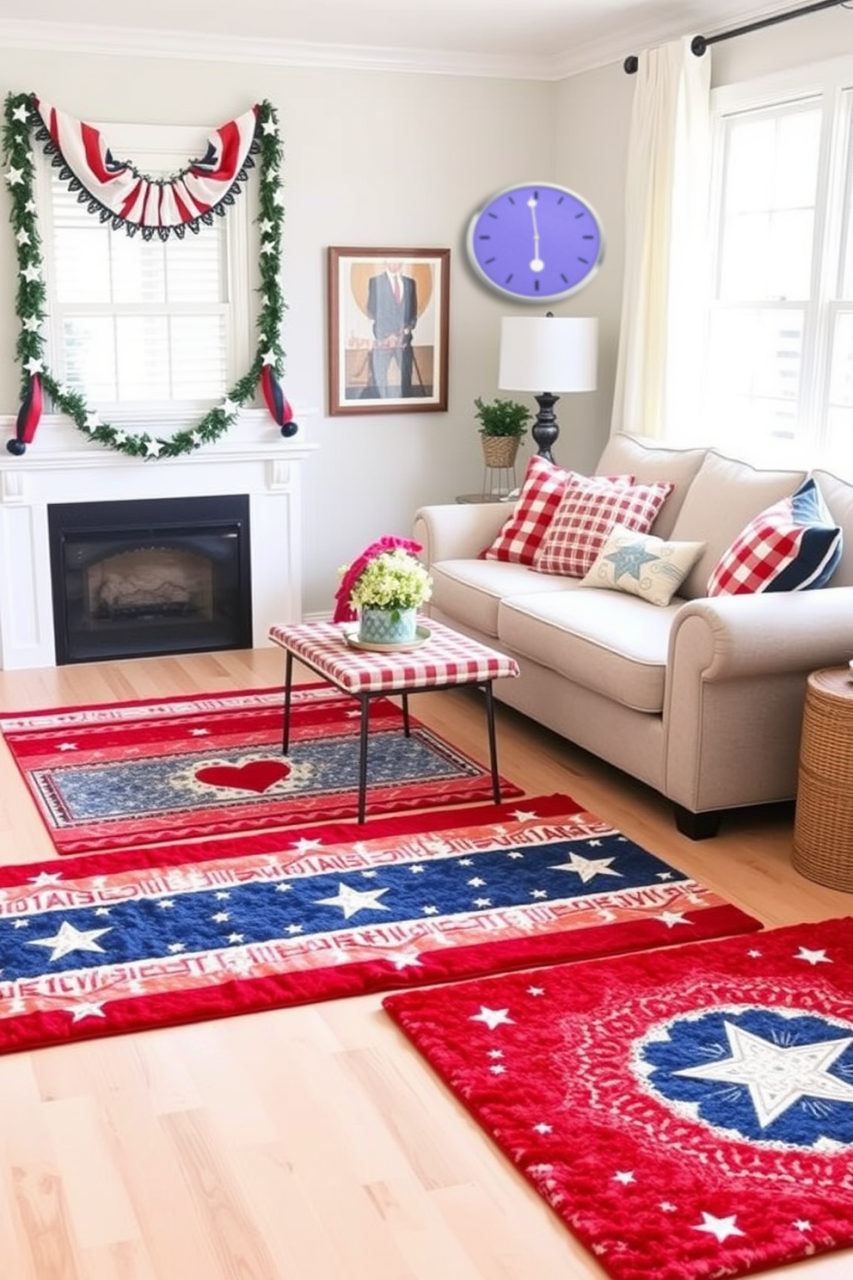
**5:59**
